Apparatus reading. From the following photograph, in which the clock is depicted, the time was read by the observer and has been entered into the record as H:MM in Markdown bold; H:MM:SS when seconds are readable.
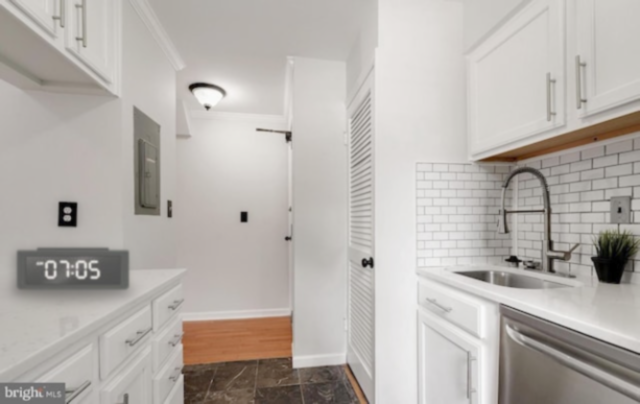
**7:05**
